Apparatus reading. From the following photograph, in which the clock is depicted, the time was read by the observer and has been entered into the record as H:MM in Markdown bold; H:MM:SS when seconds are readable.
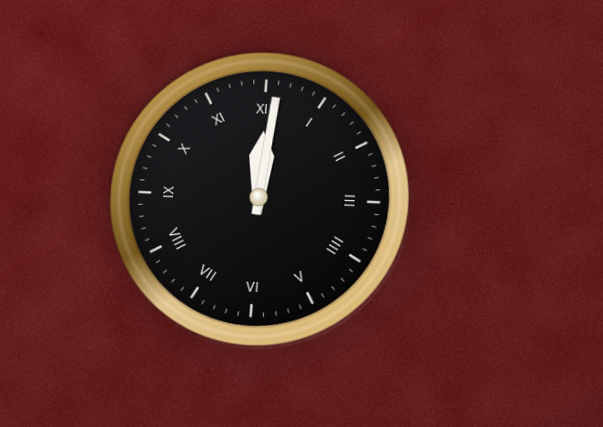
**12:01**
